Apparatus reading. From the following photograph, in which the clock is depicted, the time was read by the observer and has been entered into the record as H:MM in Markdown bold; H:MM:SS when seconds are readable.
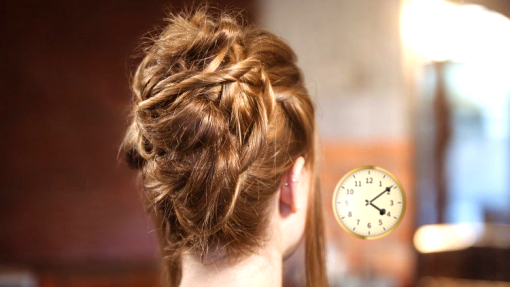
**4:09**
